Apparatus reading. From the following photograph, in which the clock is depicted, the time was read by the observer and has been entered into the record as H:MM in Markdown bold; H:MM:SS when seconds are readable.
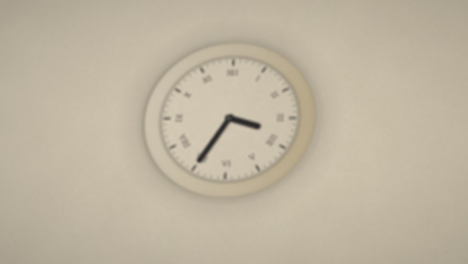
**3:35**
